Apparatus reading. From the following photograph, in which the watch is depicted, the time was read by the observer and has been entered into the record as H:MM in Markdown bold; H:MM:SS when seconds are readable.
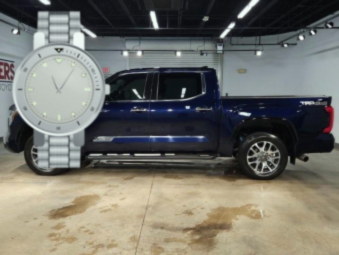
**11:06**
